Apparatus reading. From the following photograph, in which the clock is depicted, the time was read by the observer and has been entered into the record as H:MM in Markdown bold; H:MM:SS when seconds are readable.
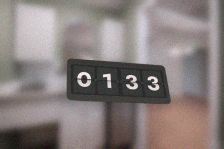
**1:33**
